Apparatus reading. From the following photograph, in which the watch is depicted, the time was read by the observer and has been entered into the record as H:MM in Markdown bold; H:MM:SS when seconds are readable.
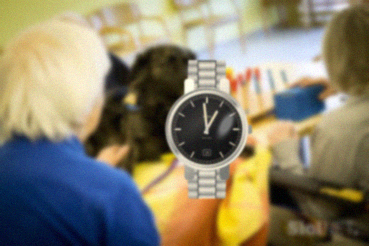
**12:59**
